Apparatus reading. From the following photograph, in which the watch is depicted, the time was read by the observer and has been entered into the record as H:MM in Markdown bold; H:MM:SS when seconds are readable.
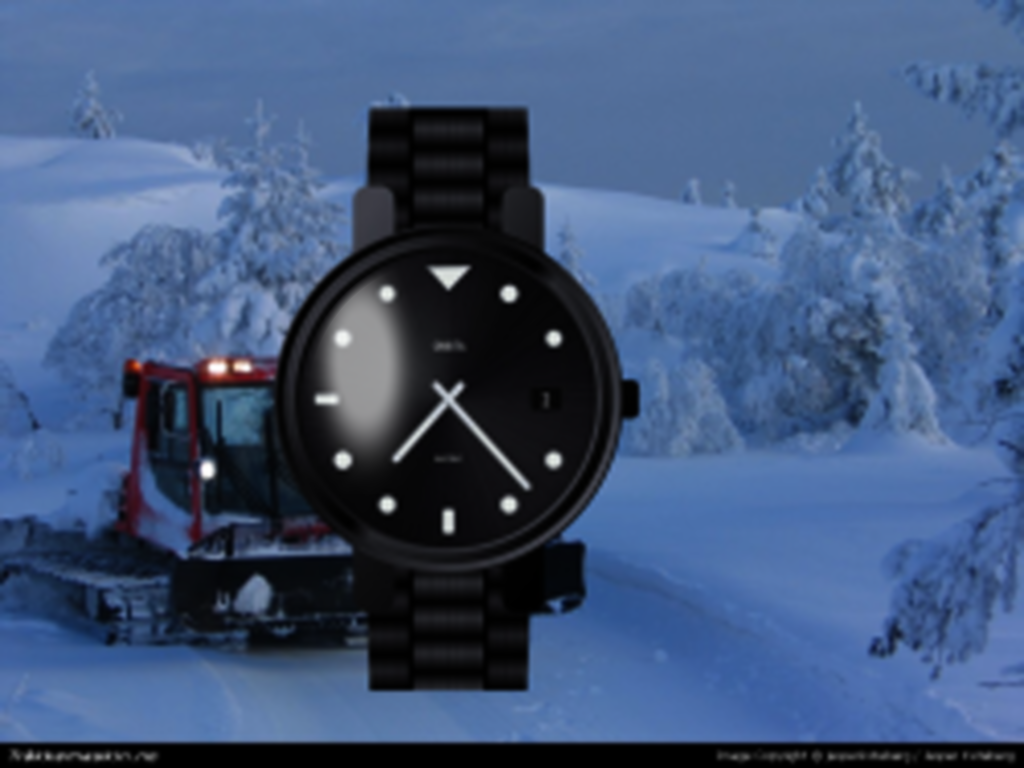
**7:23**
